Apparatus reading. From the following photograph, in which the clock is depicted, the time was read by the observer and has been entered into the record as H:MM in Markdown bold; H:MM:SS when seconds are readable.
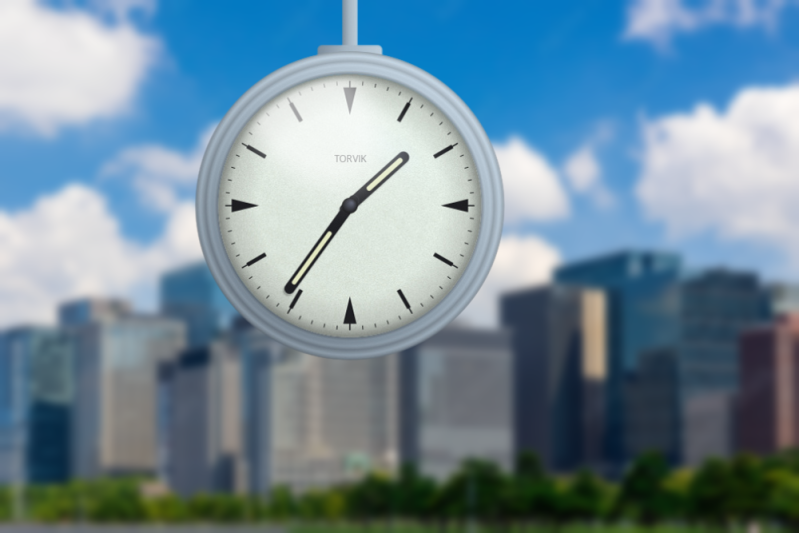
**1:36**
